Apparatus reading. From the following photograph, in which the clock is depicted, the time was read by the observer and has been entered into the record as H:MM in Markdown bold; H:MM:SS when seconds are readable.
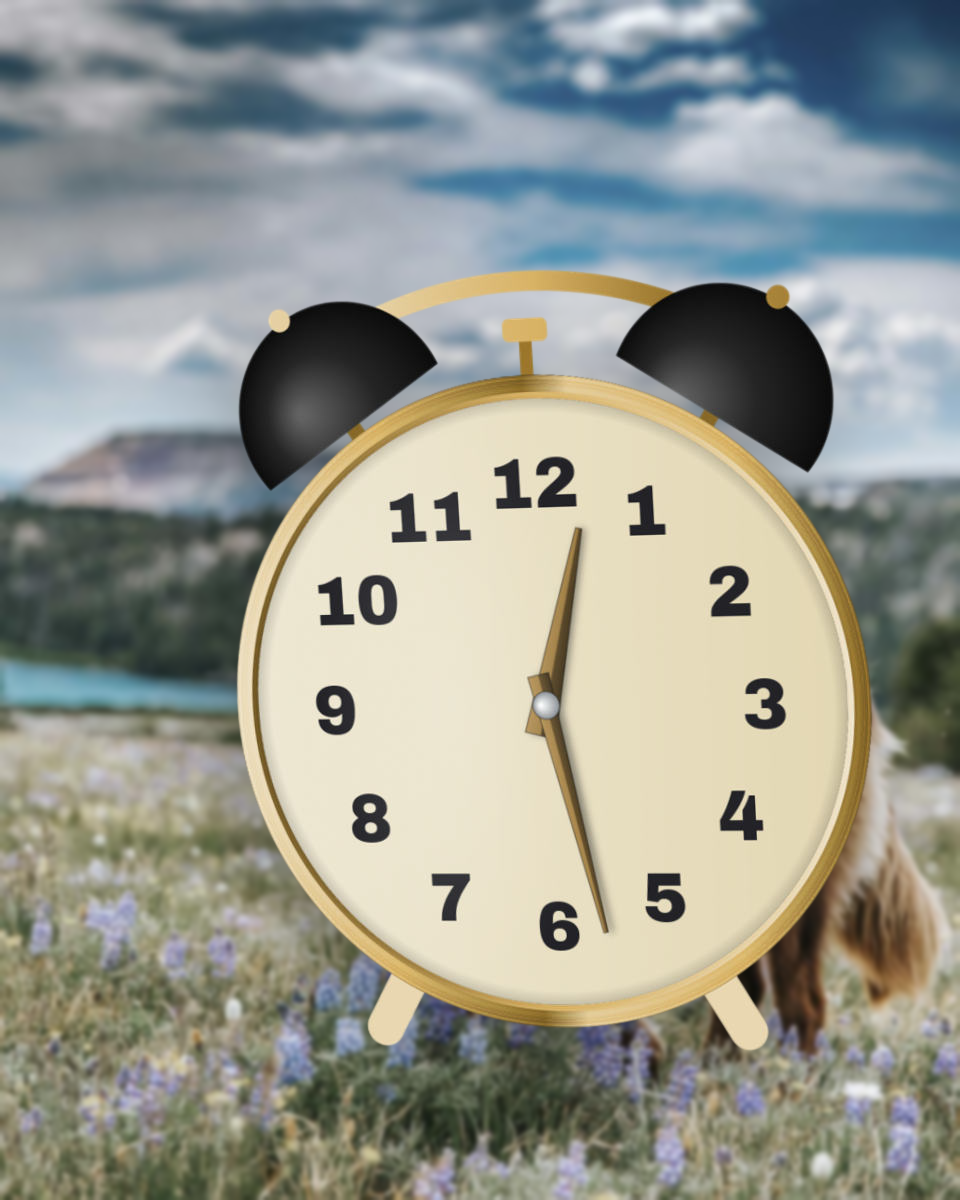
**12:28**
